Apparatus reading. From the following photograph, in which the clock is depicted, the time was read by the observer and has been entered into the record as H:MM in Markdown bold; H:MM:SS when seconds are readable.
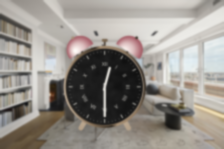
**12:30**
